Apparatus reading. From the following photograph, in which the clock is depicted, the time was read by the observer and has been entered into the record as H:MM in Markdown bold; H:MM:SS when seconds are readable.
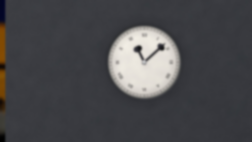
**11:08**
